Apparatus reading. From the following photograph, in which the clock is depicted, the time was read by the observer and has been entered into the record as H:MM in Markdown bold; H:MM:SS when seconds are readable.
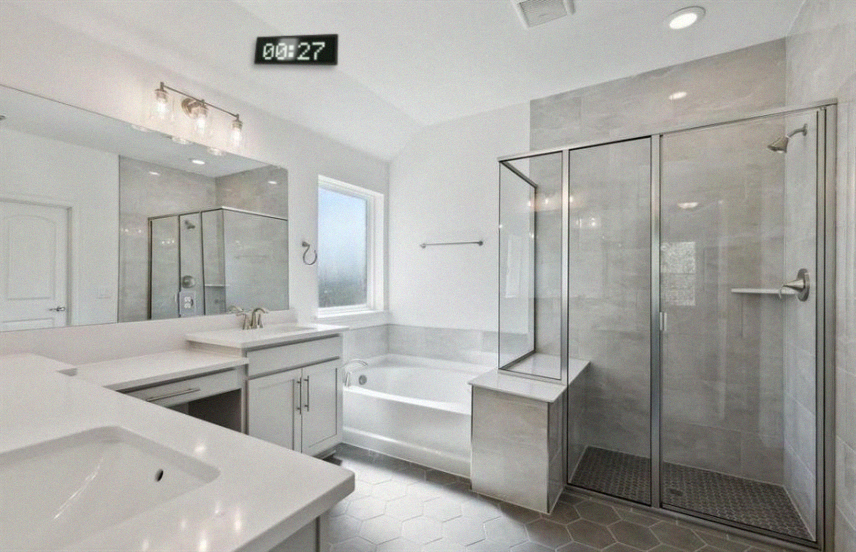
**0:27**
